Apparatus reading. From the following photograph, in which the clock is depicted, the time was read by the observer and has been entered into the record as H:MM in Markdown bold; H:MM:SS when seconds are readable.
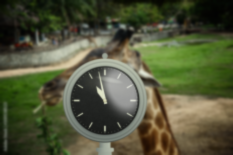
**10:58**
